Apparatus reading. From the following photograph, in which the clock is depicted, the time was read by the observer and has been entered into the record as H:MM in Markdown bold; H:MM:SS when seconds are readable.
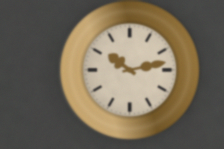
**10:13**
